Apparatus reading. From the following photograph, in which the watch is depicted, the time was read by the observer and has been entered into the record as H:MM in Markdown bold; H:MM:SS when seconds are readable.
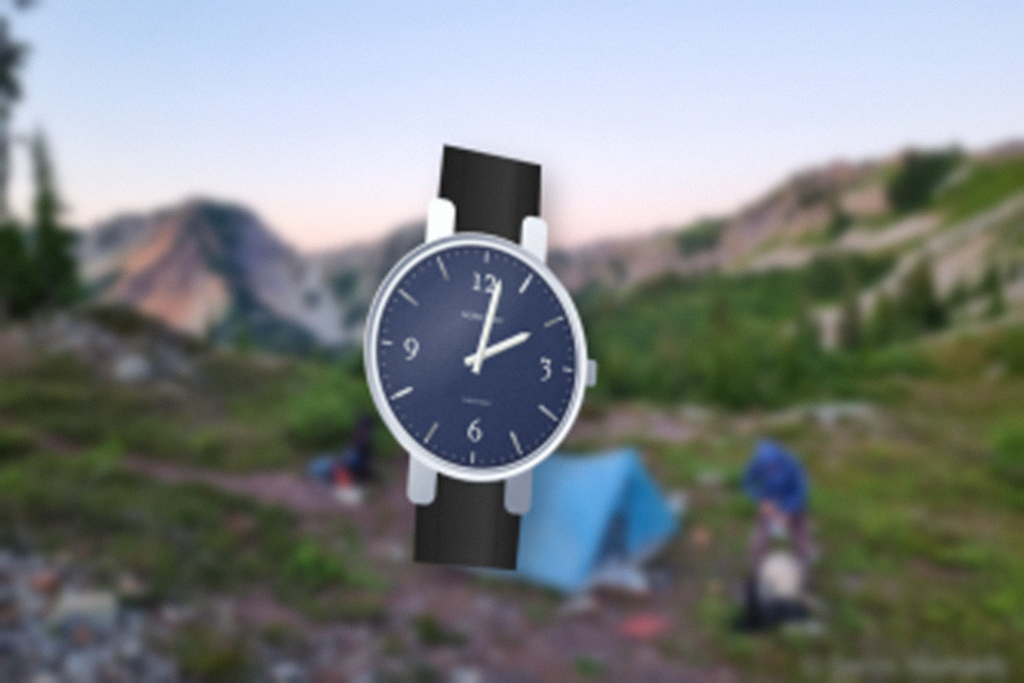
**2:02**
